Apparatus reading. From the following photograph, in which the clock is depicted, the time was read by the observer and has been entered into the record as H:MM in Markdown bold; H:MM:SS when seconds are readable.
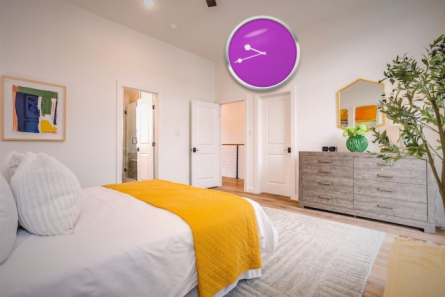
**9:42**
